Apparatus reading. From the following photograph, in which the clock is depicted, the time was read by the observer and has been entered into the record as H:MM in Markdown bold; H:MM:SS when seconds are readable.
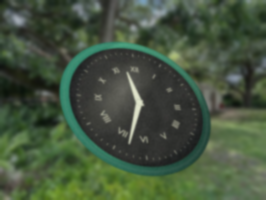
**11:33**
